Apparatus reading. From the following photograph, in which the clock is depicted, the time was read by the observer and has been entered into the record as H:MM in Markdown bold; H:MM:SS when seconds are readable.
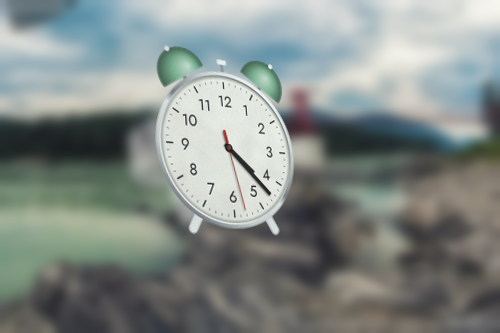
**4:22:28**
